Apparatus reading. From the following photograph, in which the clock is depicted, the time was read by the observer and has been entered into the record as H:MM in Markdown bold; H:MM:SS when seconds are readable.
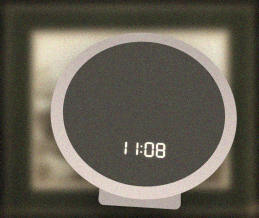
**11:08**
